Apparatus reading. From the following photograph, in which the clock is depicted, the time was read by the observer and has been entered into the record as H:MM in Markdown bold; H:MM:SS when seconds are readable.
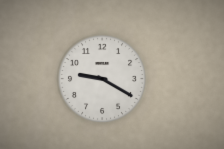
**9:20**
